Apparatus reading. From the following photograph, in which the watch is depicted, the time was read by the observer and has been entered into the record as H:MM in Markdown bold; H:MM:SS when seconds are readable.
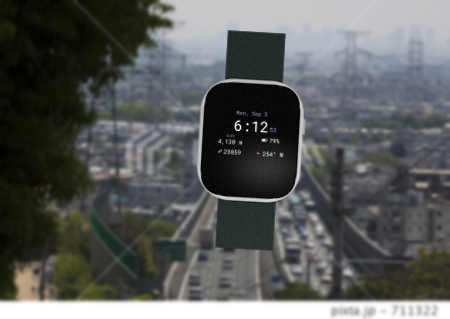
**6:12**
